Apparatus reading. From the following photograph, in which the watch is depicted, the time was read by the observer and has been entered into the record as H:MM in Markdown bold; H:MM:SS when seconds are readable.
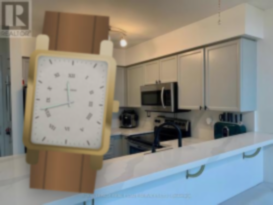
**11:42**
